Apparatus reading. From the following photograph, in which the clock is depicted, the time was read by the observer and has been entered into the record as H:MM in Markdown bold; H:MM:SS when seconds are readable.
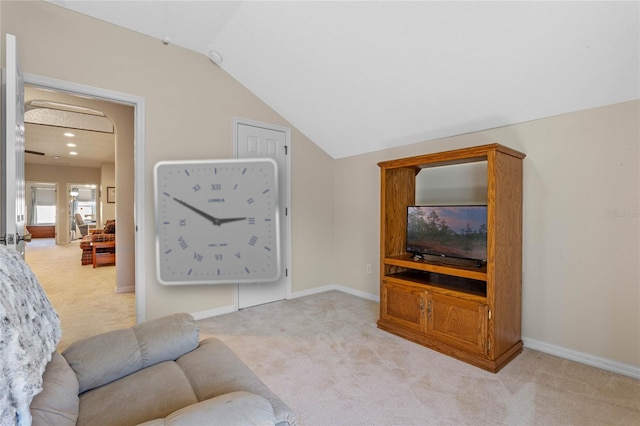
**2:50**
